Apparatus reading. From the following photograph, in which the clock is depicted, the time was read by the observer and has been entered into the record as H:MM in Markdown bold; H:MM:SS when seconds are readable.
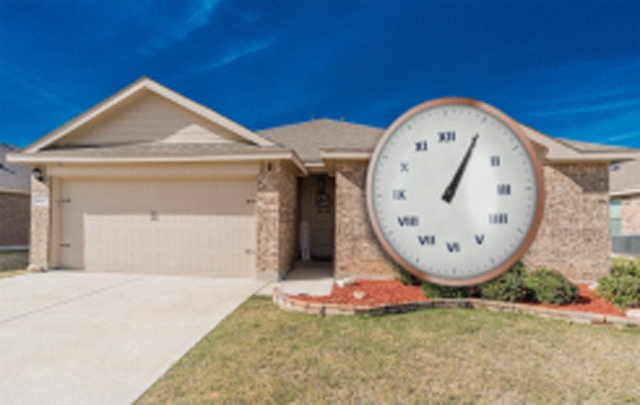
**1:05**
